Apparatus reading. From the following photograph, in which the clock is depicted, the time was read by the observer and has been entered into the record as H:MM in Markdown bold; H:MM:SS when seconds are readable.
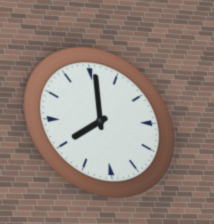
**8:01**
